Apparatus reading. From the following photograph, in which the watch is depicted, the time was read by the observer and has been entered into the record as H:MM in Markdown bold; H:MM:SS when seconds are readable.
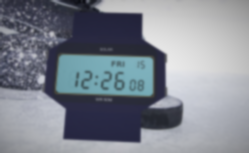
**12:26:08**
